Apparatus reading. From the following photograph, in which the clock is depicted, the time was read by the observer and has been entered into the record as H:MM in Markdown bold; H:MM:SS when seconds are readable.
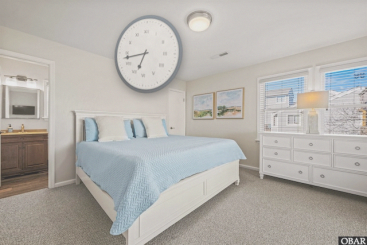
**6:43**
